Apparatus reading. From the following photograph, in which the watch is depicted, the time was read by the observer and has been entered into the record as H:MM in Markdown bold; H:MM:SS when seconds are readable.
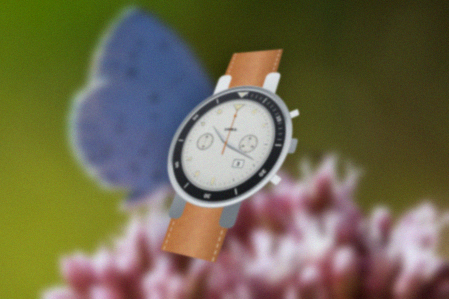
**10:19**
